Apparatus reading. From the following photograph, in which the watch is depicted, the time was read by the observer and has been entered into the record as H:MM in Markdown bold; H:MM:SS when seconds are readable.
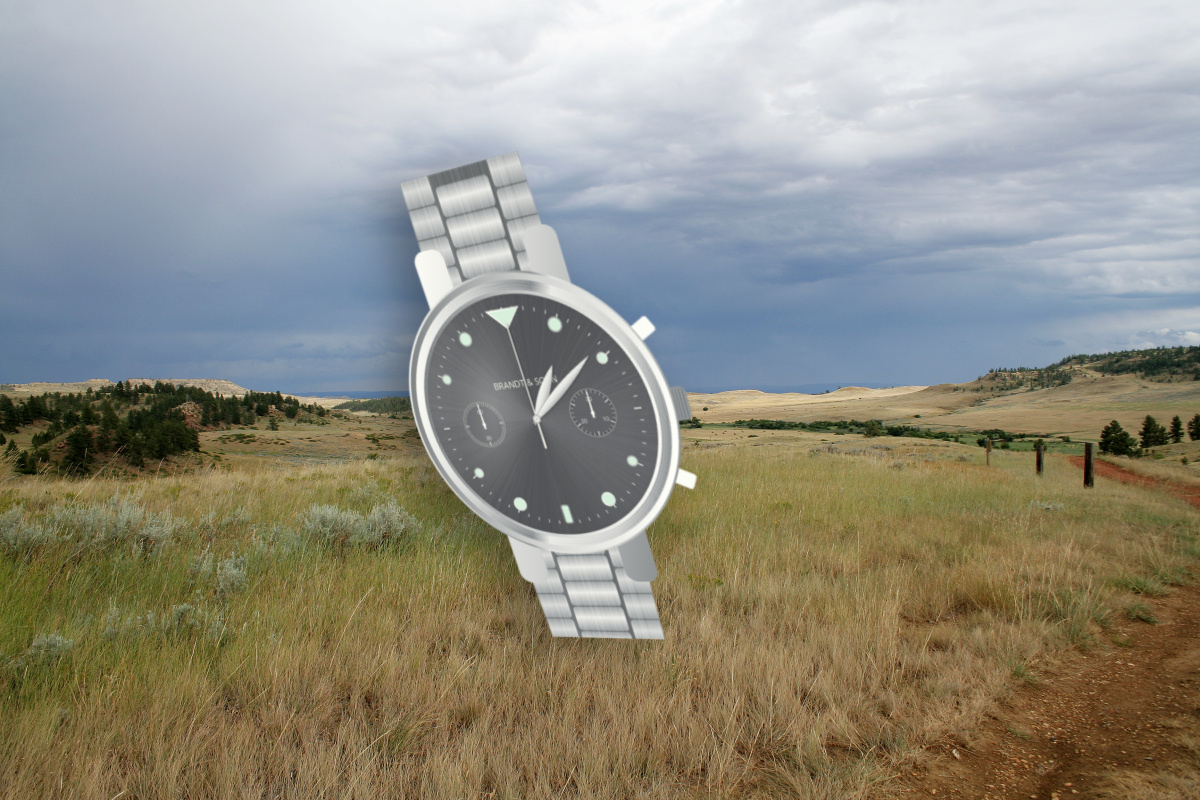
**1:09**
